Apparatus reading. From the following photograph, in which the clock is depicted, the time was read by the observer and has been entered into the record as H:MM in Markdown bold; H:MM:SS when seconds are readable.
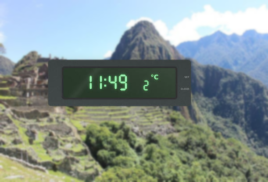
**11:49**
